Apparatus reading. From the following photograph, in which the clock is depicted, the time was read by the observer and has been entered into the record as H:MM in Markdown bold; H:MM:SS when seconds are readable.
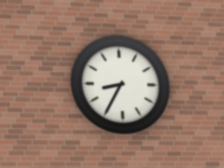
**8:35**
